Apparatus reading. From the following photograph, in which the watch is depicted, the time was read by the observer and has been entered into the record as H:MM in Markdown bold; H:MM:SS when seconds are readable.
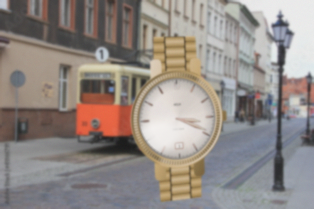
**3:19**
